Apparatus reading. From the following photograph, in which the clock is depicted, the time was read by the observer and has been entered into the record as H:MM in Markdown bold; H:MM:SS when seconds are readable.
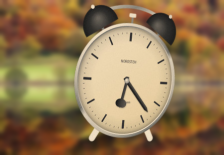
**6:23**
